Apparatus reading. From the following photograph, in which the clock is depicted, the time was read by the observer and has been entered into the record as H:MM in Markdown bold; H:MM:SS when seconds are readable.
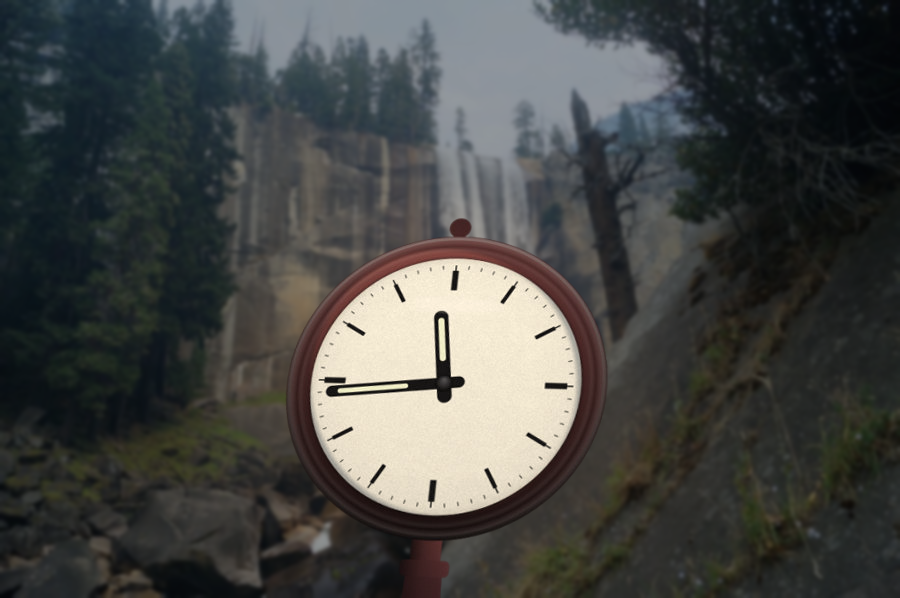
**11:44**
